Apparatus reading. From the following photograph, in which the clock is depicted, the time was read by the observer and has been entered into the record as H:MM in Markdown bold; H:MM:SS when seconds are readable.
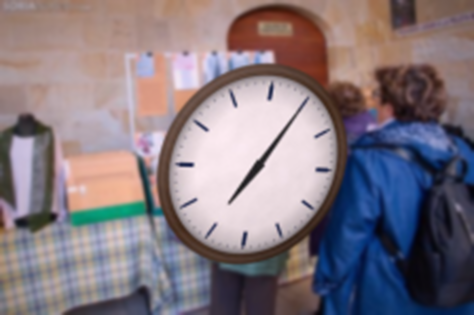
**7:05**
